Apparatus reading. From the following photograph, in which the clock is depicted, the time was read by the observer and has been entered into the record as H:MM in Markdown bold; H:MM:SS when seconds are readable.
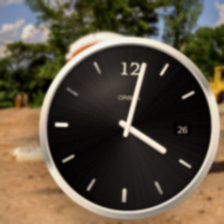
**4:02**
